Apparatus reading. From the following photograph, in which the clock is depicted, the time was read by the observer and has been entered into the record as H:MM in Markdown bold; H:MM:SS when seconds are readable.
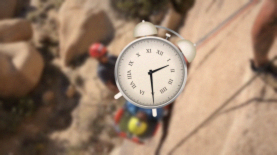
**1:25**
